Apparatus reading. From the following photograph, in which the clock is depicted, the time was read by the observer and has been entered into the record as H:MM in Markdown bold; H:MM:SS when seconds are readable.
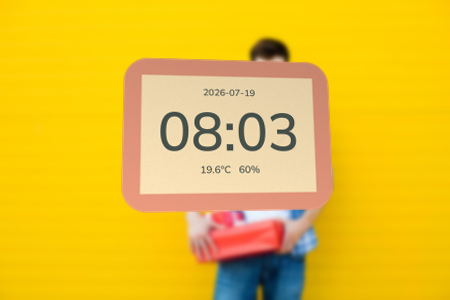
**8:03**
